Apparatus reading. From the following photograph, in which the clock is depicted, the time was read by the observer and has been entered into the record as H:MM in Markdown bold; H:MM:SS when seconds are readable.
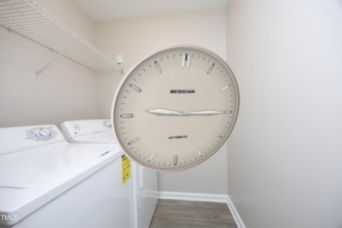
**9:15**
